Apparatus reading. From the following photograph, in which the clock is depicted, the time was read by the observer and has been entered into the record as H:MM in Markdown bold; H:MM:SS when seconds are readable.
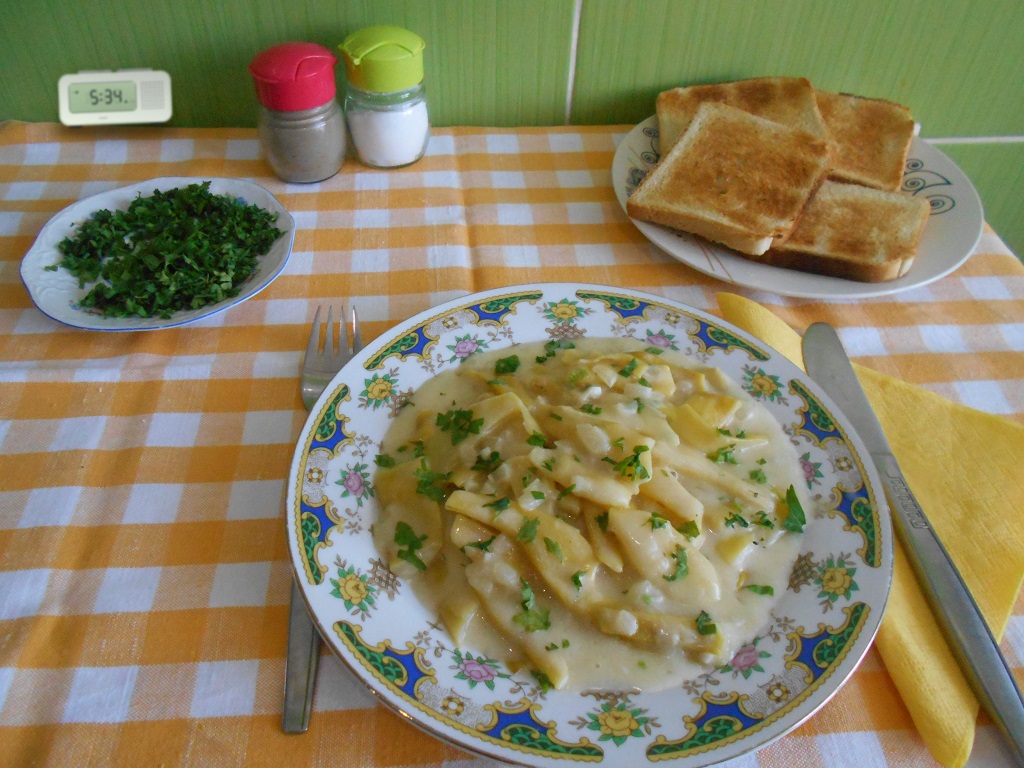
**5:34**
